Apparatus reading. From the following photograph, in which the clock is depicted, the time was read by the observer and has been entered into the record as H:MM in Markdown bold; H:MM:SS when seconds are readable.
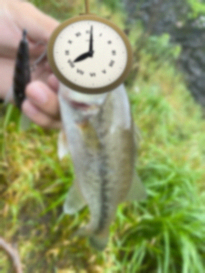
**8:01**
